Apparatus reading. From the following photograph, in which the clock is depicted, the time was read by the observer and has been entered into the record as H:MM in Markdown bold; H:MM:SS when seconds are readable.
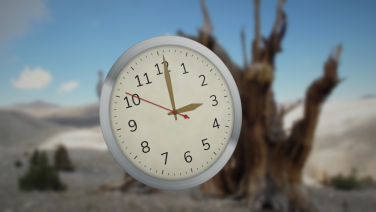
**3:00:51**
